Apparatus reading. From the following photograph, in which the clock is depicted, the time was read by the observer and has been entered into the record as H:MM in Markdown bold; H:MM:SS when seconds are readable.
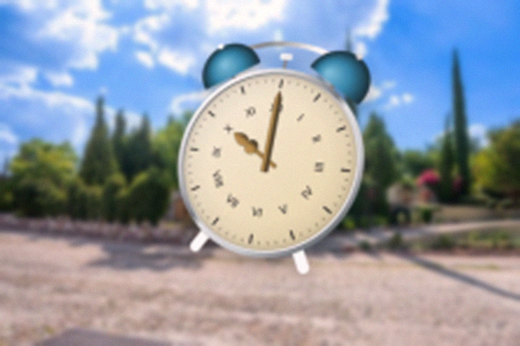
**10:00**
